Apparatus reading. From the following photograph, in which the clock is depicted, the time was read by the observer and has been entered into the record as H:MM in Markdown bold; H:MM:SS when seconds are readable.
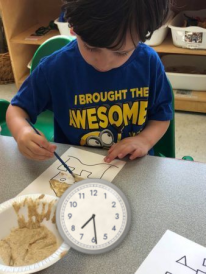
**7:29**
